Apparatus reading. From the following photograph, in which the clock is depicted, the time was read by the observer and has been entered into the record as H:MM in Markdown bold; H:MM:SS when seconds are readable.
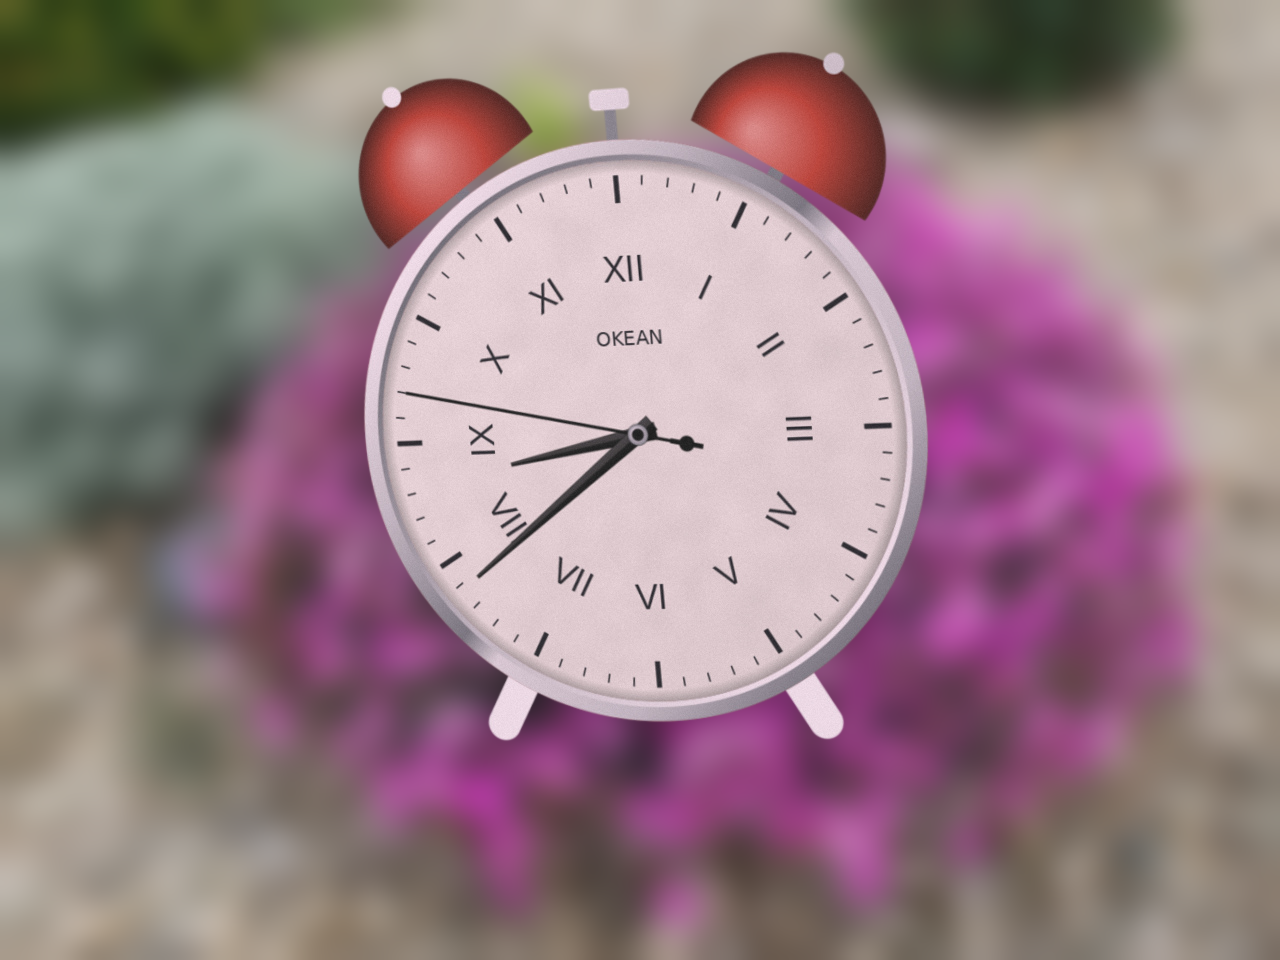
**8:38:47**
